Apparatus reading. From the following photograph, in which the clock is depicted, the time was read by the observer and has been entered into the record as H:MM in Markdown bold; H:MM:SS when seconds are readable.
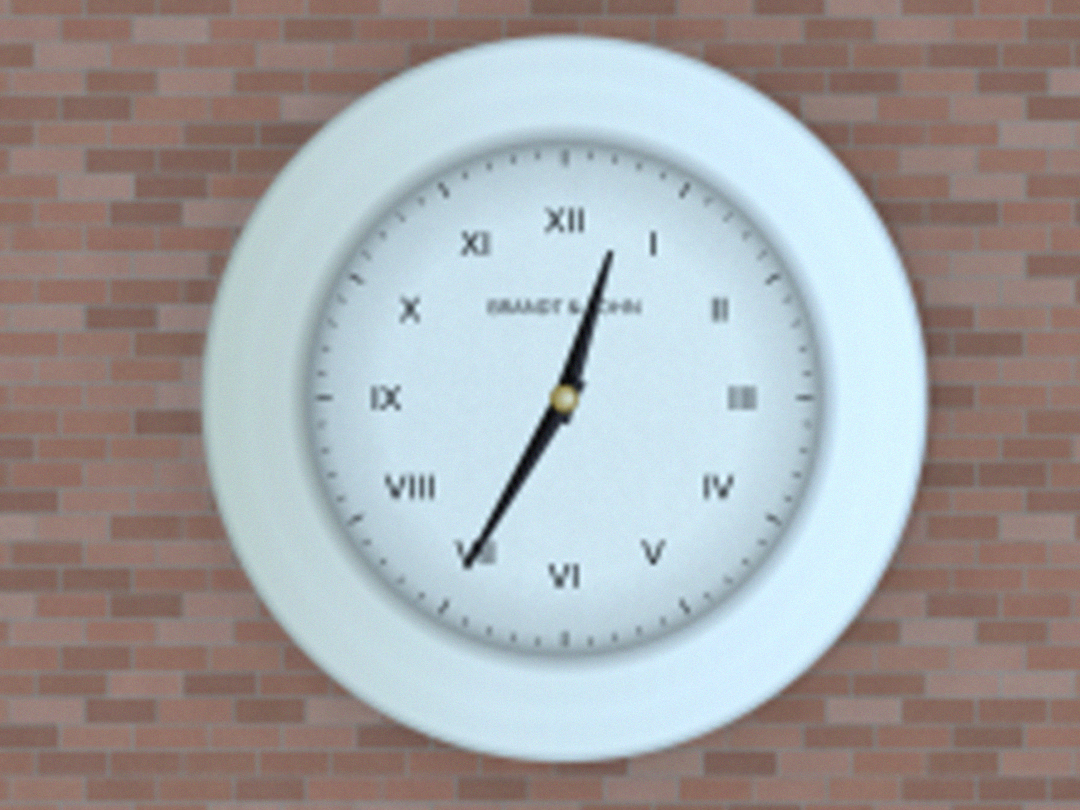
**12:35**
